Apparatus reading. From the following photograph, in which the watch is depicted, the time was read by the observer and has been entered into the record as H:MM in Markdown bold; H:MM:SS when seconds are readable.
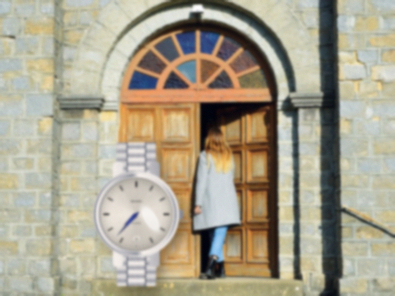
**7:37**
